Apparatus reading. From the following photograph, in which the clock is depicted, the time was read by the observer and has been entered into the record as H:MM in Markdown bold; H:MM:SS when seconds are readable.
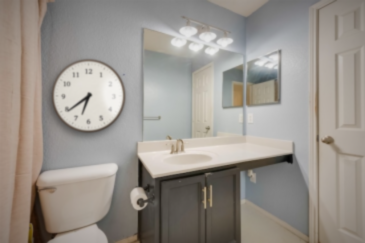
**6:39**
